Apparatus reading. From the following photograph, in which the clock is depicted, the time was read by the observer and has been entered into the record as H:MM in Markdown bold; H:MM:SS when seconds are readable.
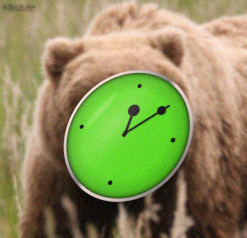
**12:08**
